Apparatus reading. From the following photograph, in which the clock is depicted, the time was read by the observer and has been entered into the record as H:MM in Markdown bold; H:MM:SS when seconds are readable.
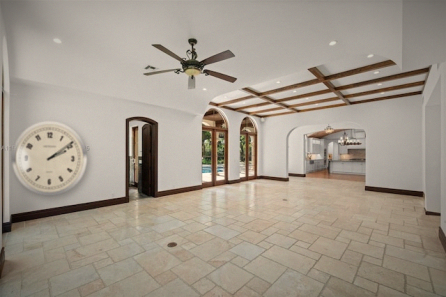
**2:09**
